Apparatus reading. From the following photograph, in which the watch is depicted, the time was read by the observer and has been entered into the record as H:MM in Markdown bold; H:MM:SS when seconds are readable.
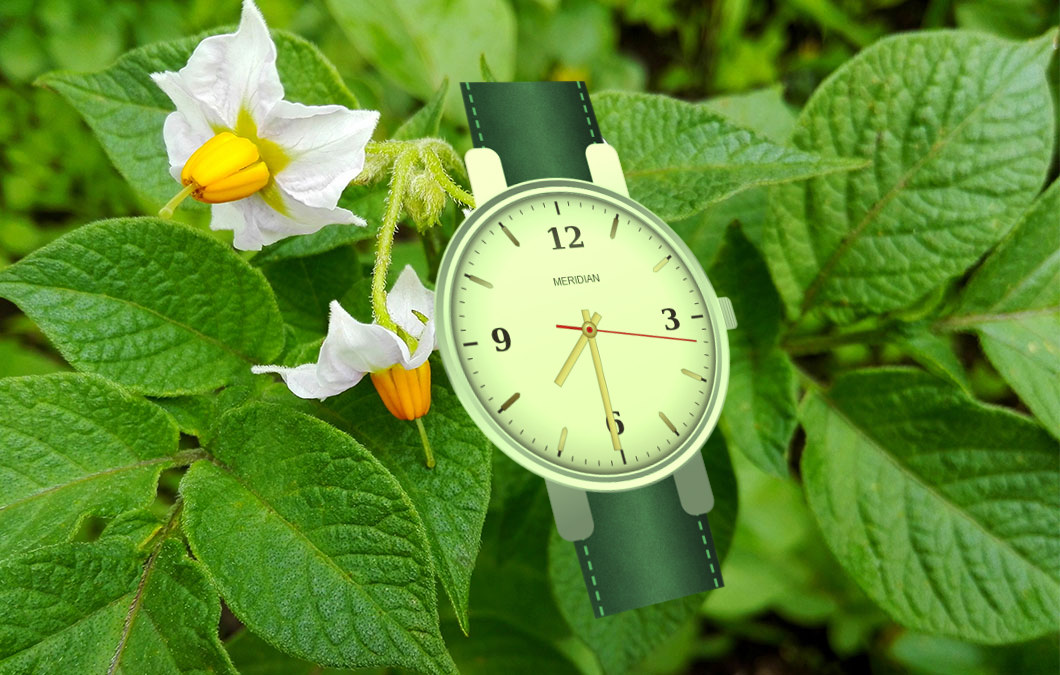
**7:30:17**
